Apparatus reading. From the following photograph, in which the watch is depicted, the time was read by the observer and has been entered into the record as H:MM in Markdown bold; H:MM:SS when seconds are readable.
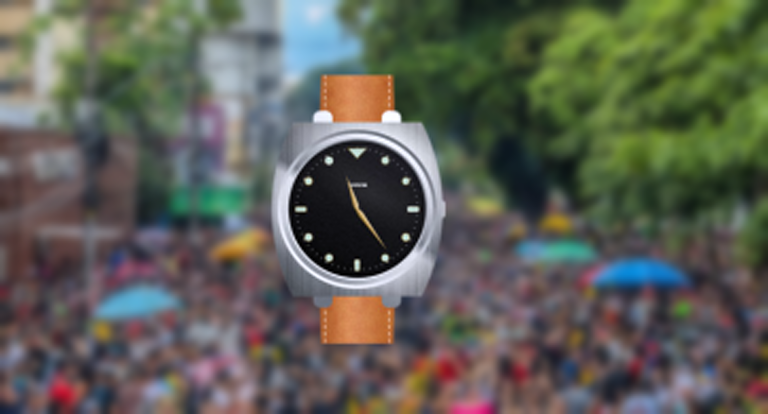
**11:24**
